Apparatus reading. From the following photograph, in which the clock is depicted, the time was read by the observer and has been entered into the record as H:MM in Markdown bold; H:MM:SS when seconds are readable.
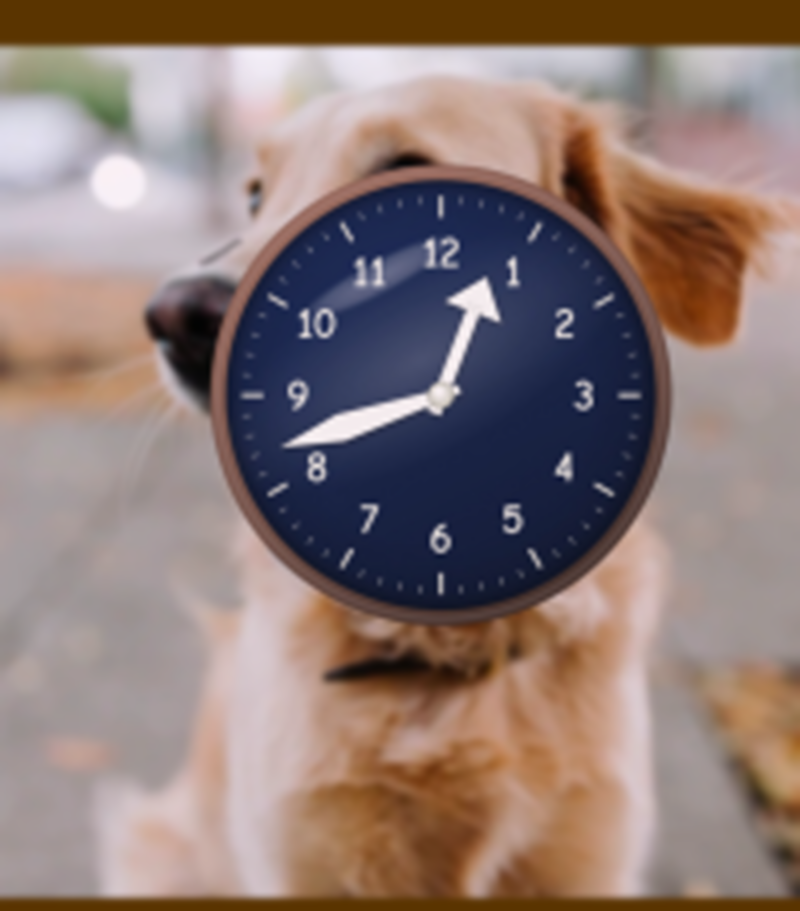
**12:42**
